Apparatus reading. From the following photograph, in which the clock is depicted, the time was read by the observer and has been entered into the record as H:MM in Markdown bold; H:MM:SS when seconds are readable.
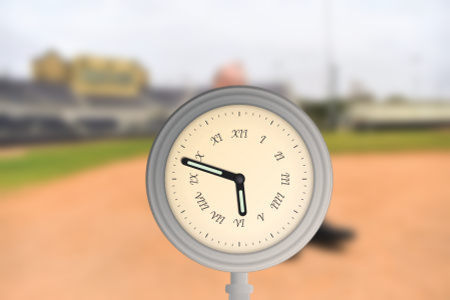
**5:48**
